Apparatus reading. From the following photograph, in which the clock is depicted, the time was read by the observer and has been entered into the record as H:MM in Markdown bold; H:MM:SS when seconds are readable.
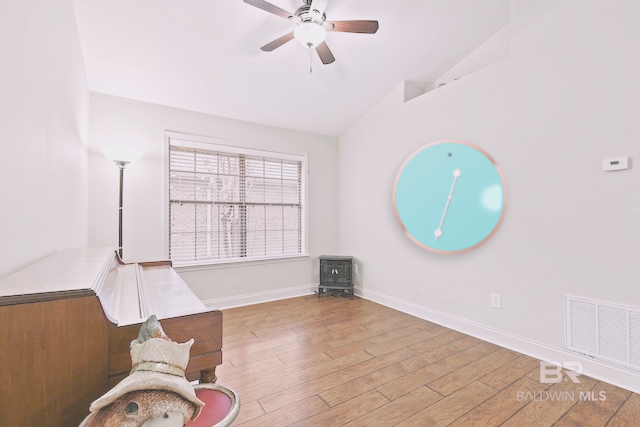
**12:33**
